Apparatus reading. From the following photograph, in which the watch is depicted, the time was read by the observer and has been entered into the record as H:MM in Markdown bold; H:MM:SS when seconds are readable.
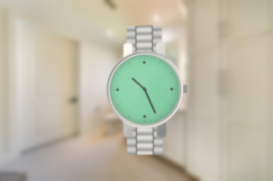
**10:26**
